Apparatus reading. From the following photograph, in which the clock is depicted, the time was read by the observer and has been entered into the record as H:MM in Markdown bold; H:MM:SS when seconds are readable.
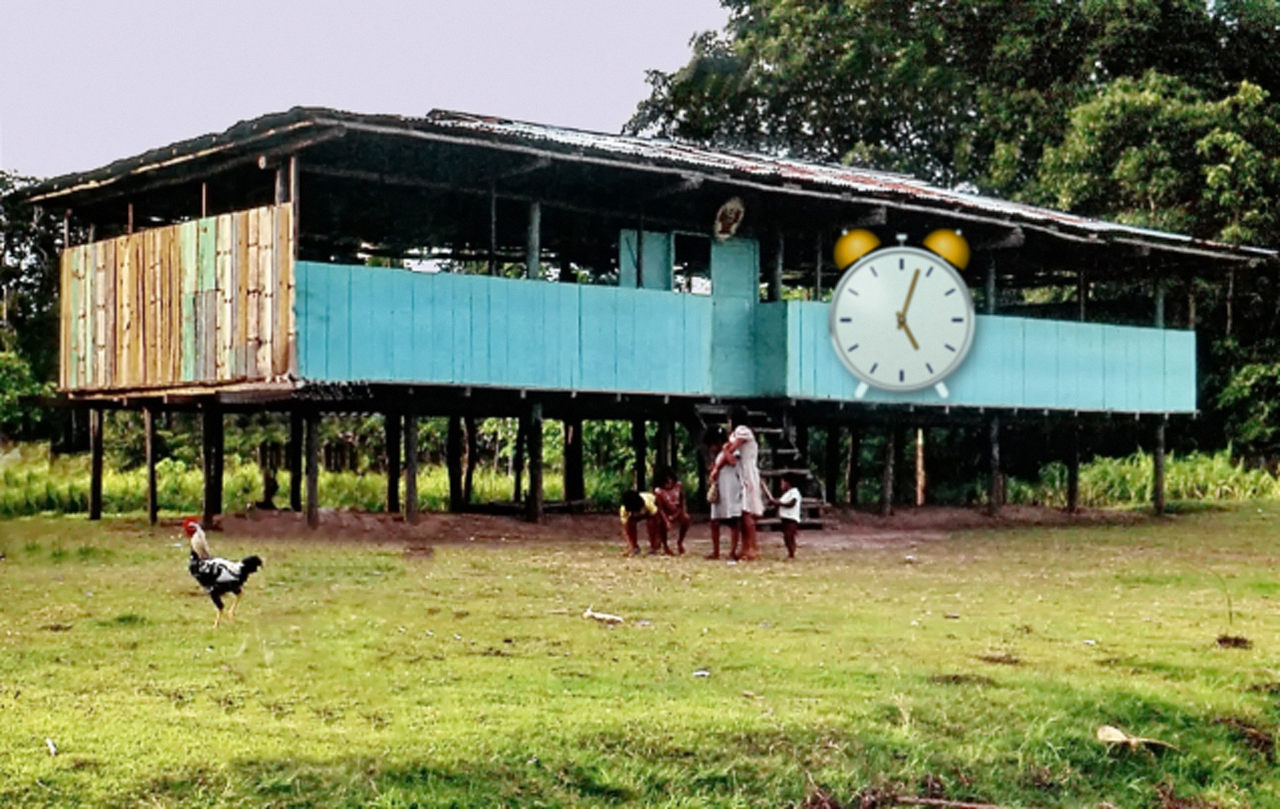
**5:03**
